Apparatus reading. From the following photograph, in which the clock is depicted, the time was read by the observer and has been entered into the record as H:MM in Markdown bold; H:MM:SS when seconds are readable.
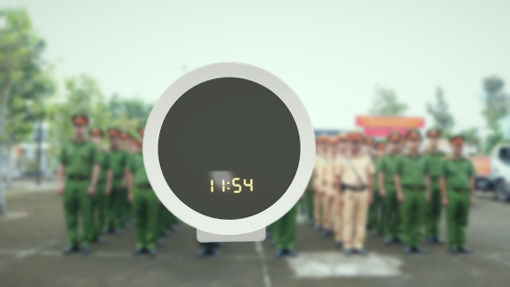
**11:54**
